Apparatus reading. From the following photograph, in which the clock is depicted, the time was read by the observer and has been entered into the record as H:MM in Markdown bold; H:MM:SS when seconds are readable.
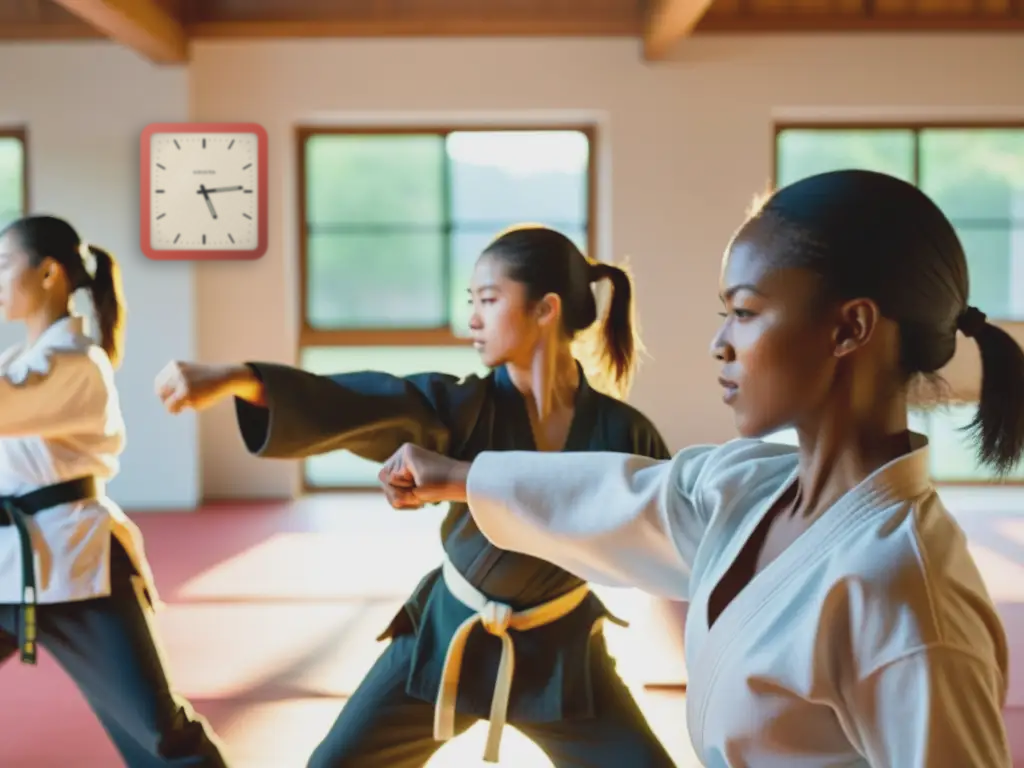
**5:14**
